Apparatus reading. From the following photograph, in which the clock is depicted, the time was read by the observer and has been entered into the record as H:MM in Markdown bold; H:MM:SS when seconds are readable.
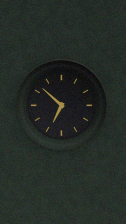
**6:52**
